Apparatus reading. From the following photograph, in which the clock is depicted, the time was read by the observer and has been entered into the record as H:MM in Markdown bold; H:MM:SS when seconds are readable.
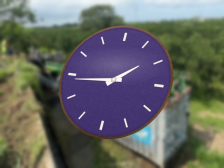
**1:44**
